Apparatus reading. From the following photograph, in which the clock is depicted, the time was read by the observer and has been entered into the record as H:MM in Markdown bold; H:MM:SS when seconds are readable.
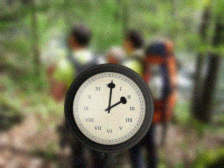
**2:01**
